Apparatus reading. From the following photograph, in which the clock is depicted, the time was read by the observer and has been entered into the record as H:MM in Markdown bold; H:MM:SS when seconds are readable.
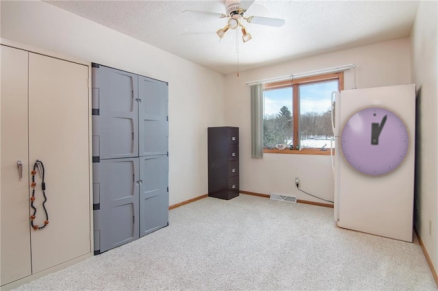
**12:04**
